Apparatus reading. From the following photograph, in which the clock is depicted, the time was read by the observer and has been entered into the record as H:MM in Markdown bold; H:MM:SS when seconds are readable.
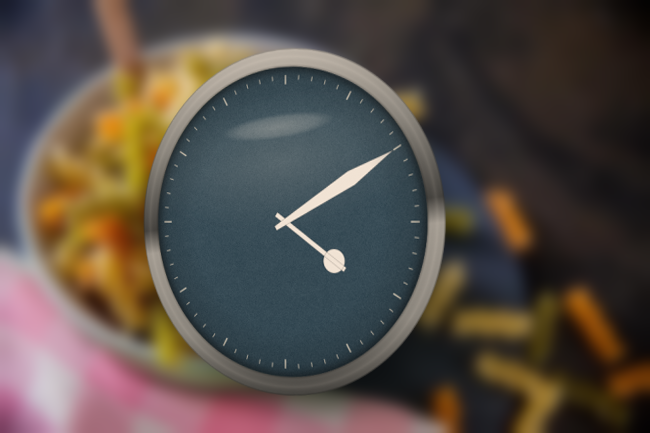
**4:10**
